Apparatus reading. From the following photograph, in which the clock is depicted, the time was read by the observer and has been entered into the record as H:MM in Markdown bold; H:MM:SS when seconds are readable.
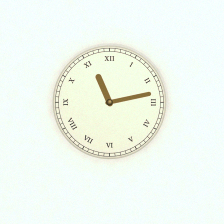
**11:13**
